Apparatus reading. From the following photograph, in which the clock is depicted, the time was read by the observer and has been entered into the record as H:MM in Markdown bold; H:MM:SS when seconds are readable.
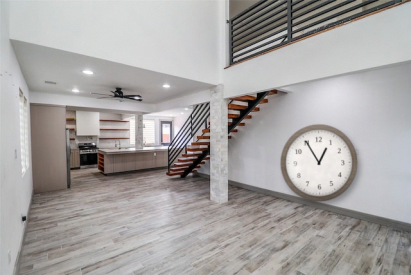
**12:55**
